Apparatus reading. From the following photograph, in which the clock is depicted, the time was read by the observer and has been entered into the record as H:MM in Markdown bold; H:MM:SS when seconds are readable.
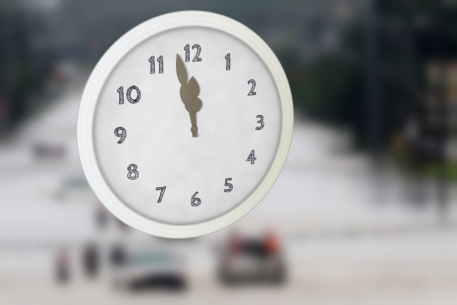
**11:58**
